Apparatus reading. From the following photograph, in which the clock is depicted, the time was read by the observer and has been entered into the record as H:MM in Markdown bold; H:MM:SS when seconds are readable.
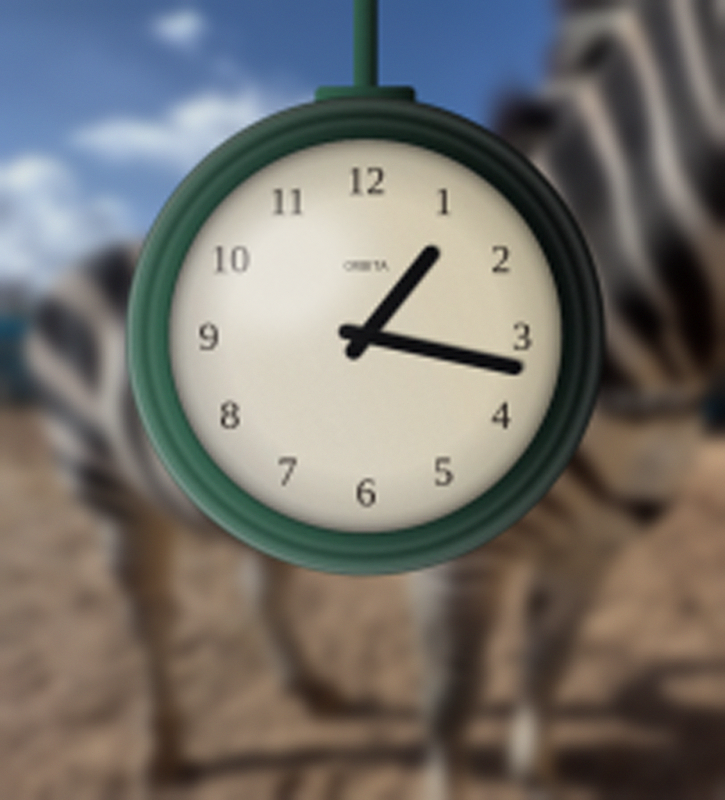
**1:17**
